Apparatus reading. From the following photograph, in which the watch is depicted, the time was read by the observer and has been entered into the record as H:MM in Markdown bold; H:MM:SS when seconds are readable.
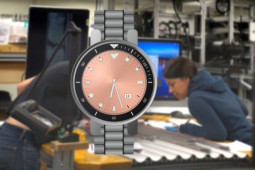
**6:27**
